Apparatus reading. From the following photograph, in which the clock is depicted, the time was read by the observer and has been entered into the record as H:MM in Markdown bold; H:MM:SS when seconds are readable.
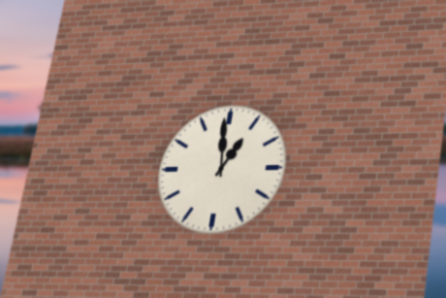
**12:59**
